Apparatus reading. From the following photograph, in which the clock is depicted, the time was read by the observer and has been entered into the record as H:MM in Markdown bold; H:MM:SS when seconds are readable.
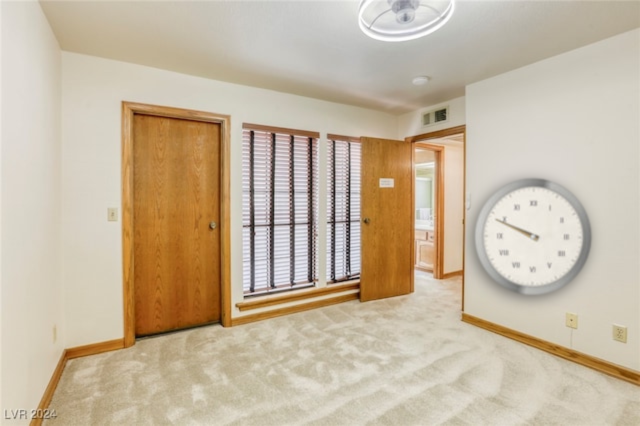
**9:49**
